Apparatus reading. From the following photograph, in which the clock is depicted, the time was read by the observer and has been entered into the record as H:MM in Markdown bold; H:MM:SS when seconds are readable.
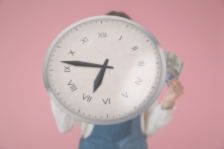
**6:47**
